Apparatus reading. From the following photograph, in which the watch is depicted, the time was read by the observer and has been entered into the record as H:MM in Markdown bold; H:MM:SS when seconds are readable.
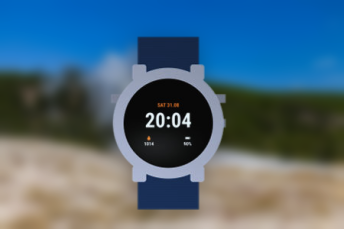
**20:04**
